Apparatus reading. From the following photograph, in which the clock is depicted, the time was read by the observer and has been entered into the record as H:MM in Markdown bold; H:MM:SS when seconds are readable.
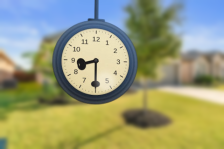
**8:30**
